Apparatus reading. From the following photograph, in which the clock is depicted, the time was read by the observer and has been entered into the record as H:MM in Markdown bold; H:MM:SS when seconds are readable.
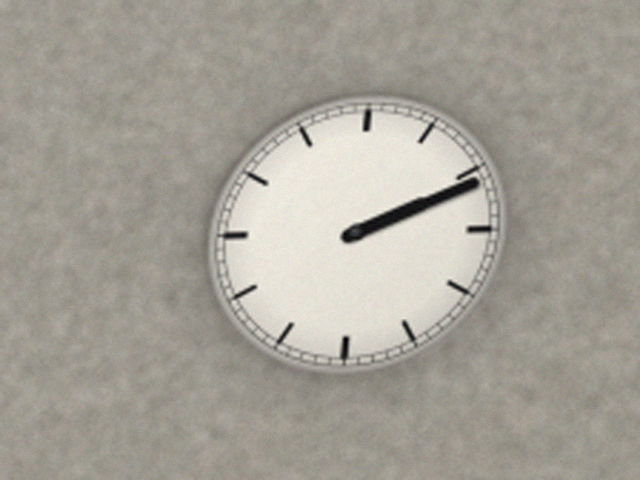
**2:11**
